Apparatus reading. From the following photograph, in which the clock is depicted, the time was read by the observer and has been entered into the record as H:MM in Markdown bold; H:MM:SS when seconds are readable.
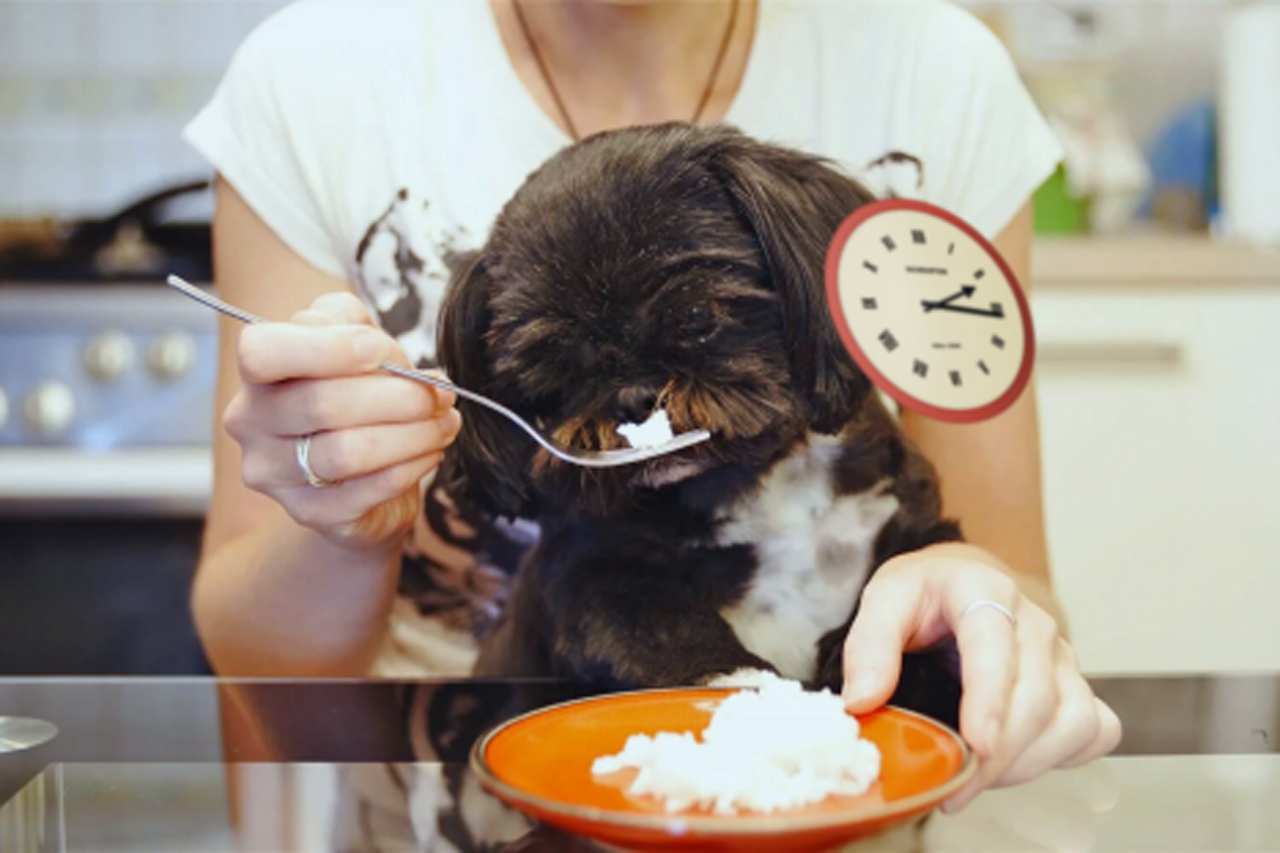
**2:16**
